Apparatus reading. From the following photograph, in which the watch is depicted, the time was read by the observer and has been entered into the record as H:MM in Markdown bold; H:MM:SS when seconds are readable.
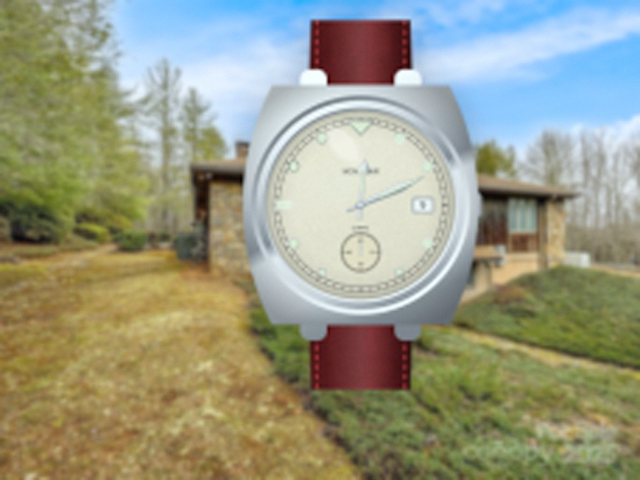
**12:11**
